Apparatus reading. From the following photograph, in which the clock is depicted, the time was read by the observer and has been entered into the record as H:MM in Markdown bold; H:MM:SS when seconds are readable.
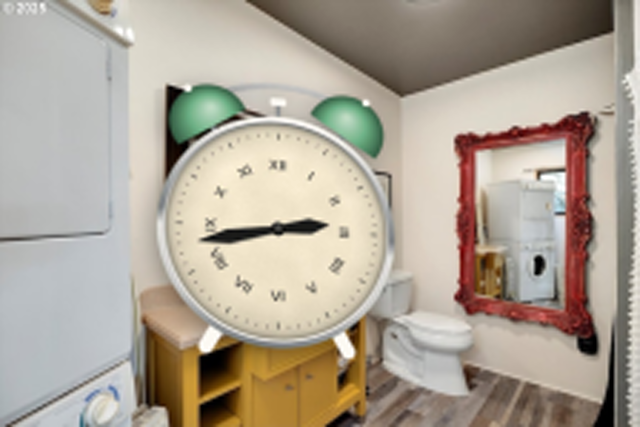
**2:43**
